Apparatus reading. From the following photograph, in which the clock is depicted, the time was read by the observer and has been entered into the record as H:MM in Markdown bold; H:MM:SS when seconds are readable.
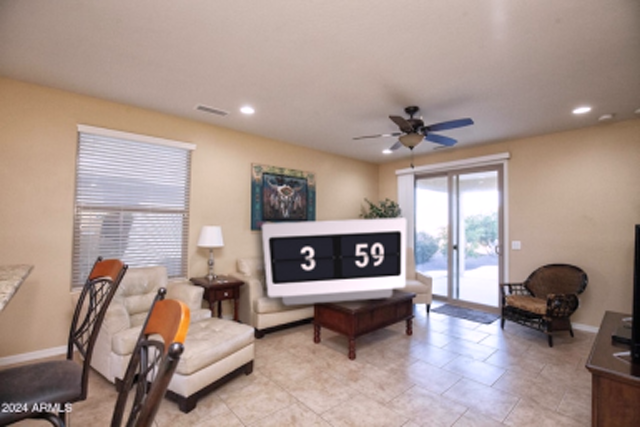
**3:59**
